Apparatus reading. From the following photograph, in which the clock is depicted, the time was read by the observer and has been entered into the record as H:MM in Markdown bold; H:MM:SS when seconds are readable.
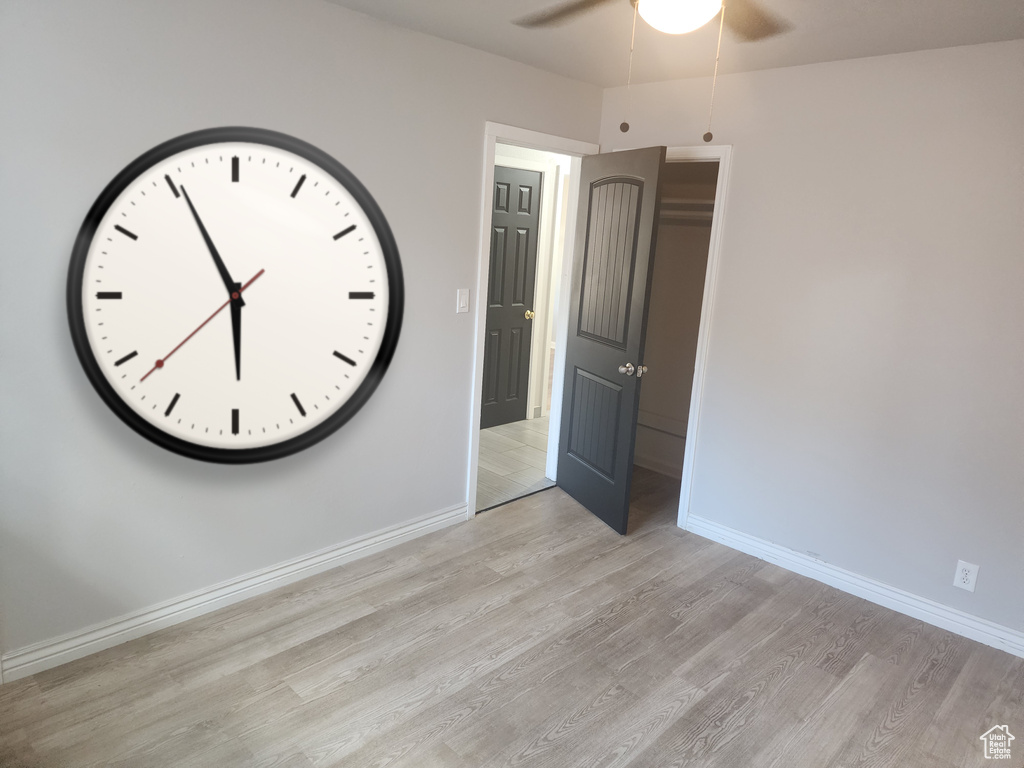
**5:55:38**
